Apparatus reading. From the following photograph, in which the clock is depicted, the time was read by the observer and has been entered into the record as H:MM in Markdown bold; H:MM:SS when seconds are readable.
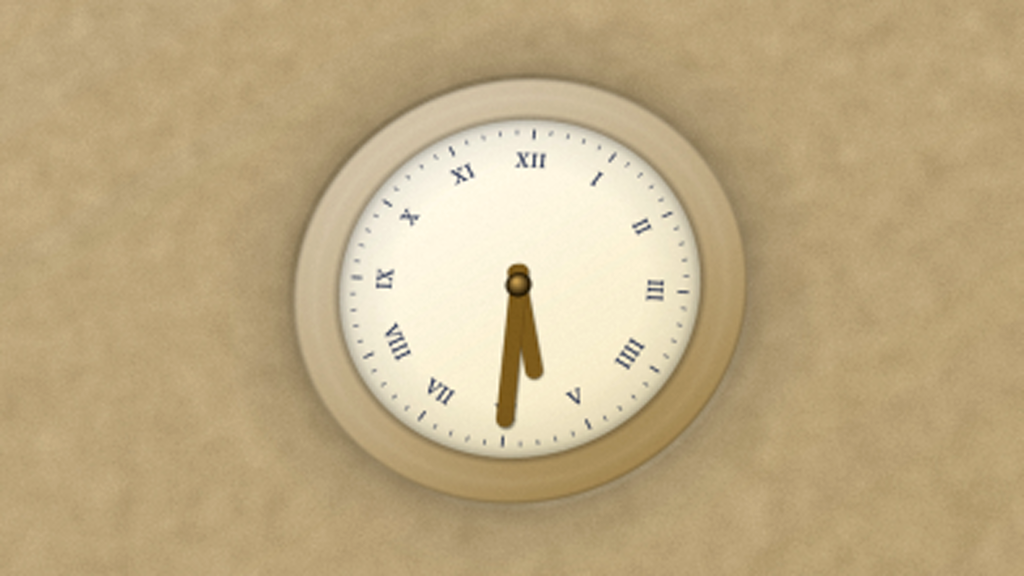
**5:30**
